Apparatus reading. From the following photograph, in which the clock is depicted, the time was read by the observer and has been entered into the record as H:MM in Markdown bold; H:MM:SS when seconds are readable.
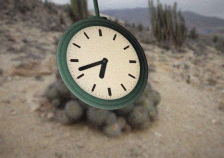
**6:42**
